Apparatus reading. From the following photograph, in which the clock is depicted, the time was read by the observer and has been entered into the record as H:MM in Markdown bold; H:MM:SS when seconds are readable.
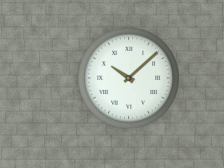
**10:08**
